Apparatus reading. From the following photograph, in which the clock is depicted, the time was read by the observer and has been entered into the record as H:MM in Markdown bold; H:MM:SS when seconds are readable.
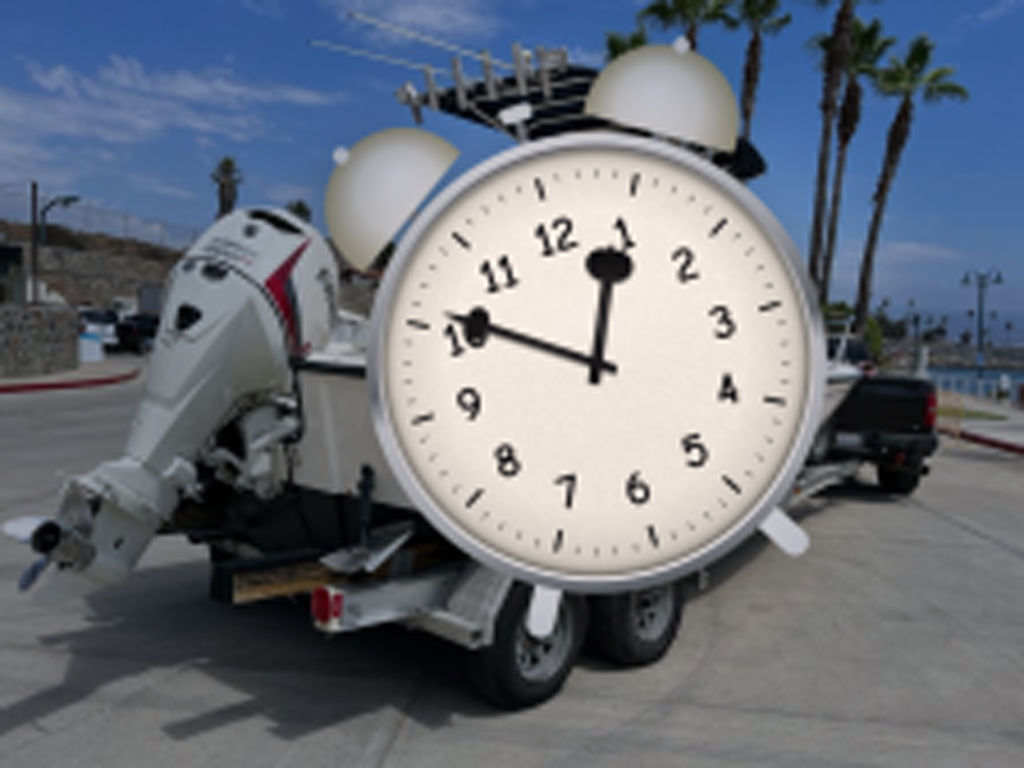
**12:51**
